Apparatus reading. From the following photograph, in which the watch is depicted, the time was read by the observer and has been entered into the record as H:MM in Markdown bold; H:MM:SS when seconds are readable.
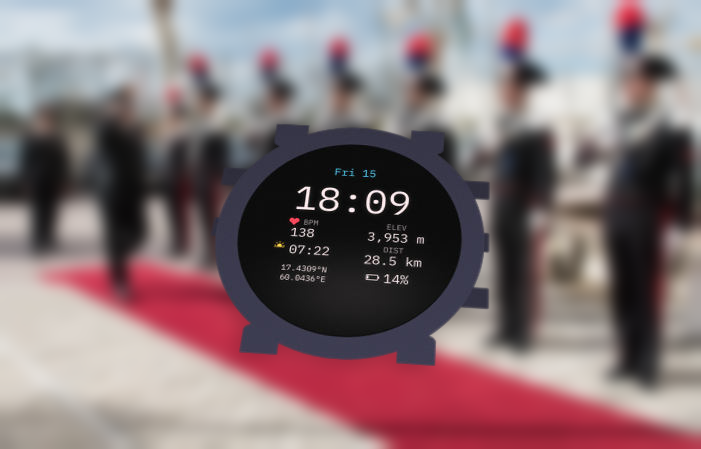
**18:09**
